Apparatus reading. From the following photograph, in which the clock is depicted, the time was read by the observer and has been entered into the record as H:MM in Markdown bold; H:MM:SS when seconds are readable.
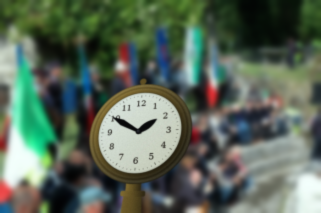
**1:50**
